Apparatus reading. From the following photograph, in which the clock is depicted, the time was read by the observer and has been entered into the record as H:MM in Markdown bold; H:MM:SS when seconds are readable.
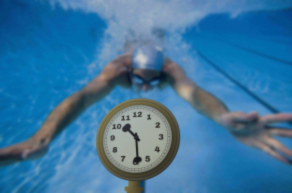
**10:29**
